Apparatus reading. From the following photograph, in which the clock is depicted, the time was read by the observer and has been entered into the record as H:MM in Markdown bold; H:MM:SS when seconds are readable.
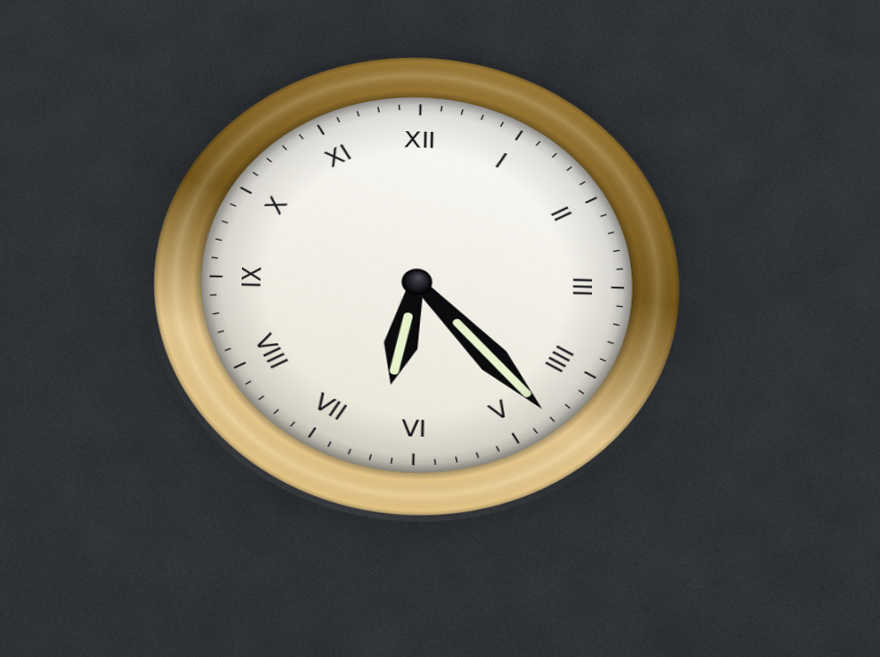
**6:23**
